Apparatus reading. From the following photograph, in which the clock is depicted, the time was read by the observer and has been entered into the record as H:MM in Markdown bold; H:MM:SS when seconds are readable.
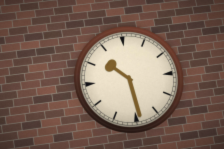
**10:29**
